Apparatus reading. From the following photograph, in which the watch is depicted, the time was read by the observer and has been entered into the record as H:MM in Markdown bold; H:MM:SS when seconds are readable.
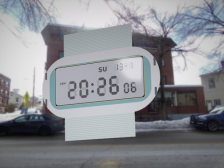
**20:26:06**
